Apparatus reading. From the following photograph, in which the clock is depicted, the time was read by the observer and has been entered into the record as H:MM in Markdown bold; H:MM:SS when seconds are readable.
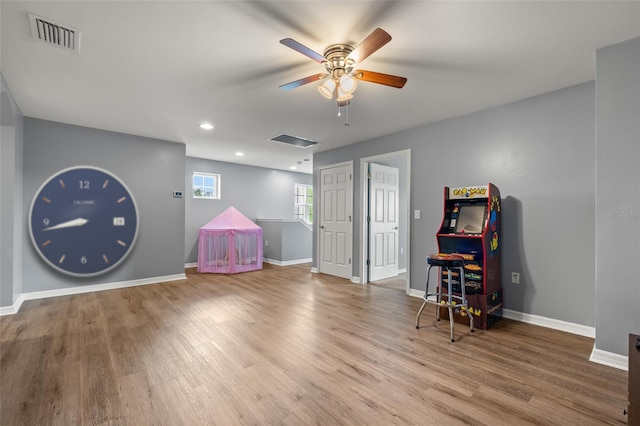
**8:43**
